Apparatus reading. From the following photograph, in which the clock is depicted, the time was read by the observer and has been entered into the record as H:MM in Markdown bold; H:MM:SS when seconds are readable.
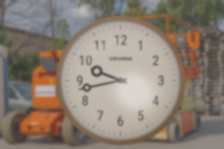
**9:43**
